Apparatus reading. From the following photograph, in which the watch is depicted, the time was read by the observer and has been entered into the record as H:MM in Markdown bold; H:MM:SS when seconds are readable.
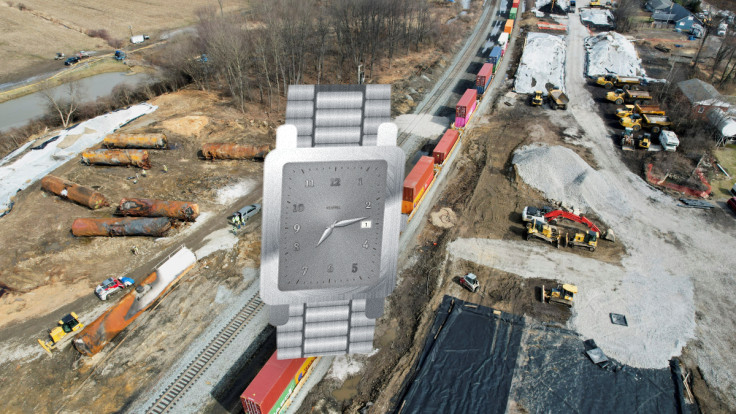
**7:13**
